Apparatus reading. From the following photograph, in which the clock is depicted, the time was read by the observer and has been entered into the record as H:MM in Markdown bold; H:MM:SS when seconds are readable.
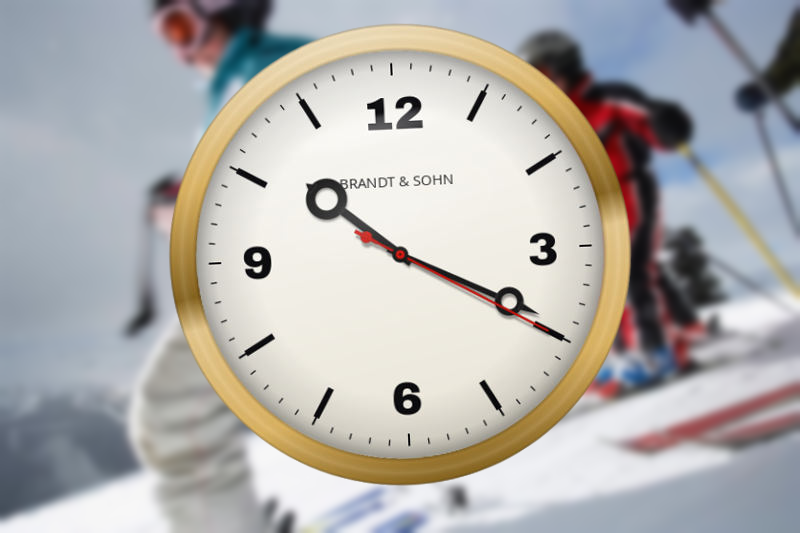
**10:19:20**
